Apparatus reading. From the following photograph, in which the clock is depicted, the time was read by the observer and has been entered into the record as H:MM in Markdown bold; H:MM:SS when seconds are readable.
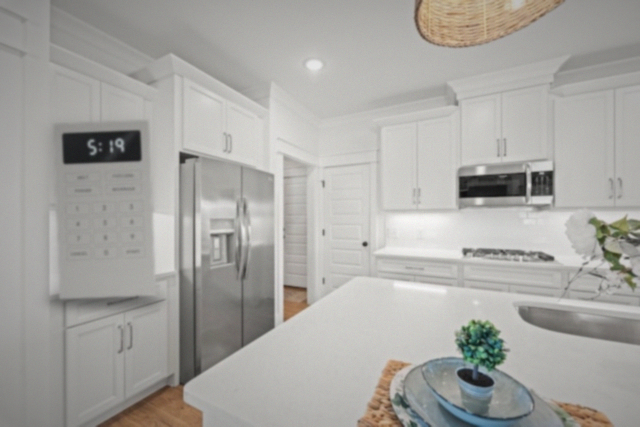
**5:19**
